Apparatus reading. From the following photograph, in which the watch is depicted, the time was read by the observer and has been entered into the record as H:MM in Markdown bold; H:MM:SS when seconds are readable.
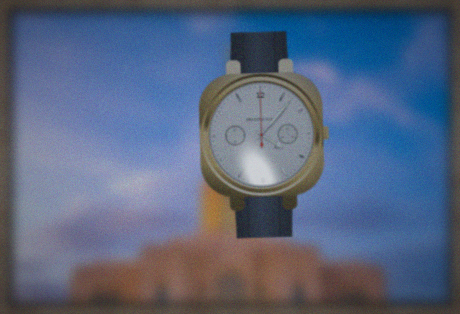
**4:07**
